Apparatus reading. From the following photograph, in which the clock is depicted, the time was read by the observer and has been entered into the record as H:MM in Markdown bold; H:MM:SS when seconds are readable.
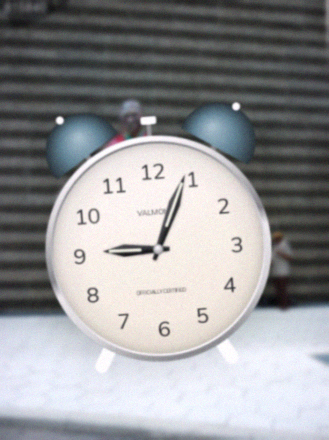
**9:04**
